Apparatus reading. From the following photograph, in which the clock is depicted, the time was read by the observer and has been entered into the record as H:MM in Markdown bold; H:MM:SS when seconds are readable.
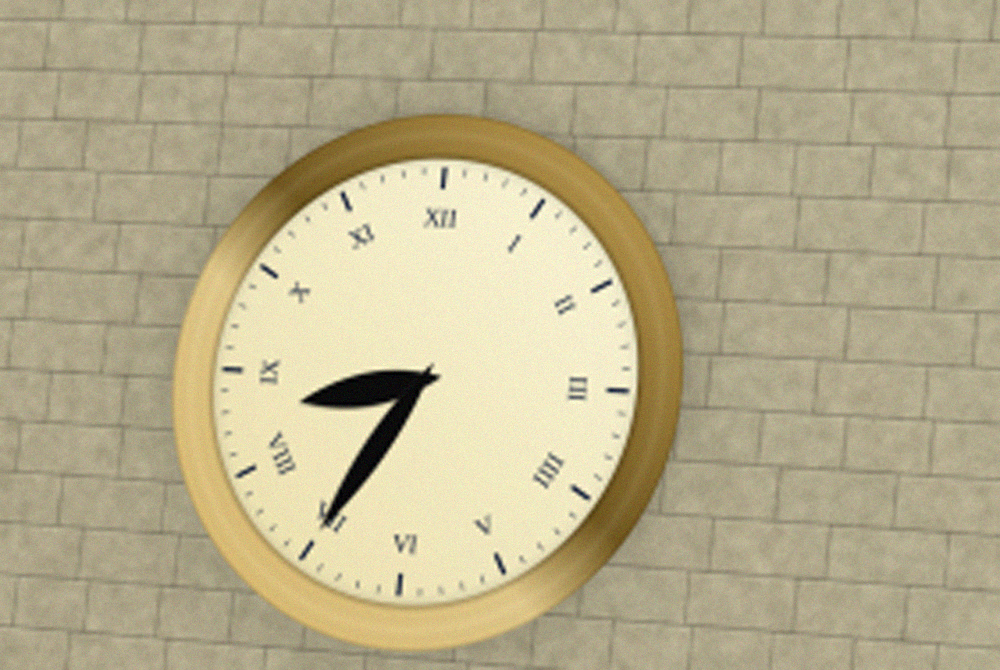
**8:35**
